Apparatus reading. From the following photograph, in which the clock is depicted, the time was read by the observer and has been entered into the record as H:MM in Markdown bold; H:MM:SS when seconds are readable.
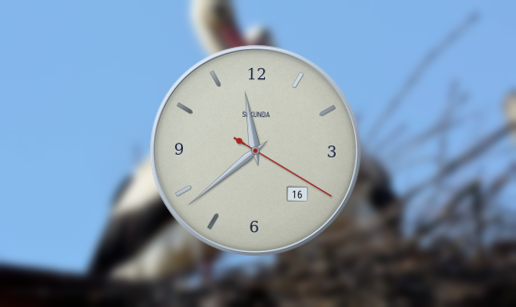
**11:38:20**
